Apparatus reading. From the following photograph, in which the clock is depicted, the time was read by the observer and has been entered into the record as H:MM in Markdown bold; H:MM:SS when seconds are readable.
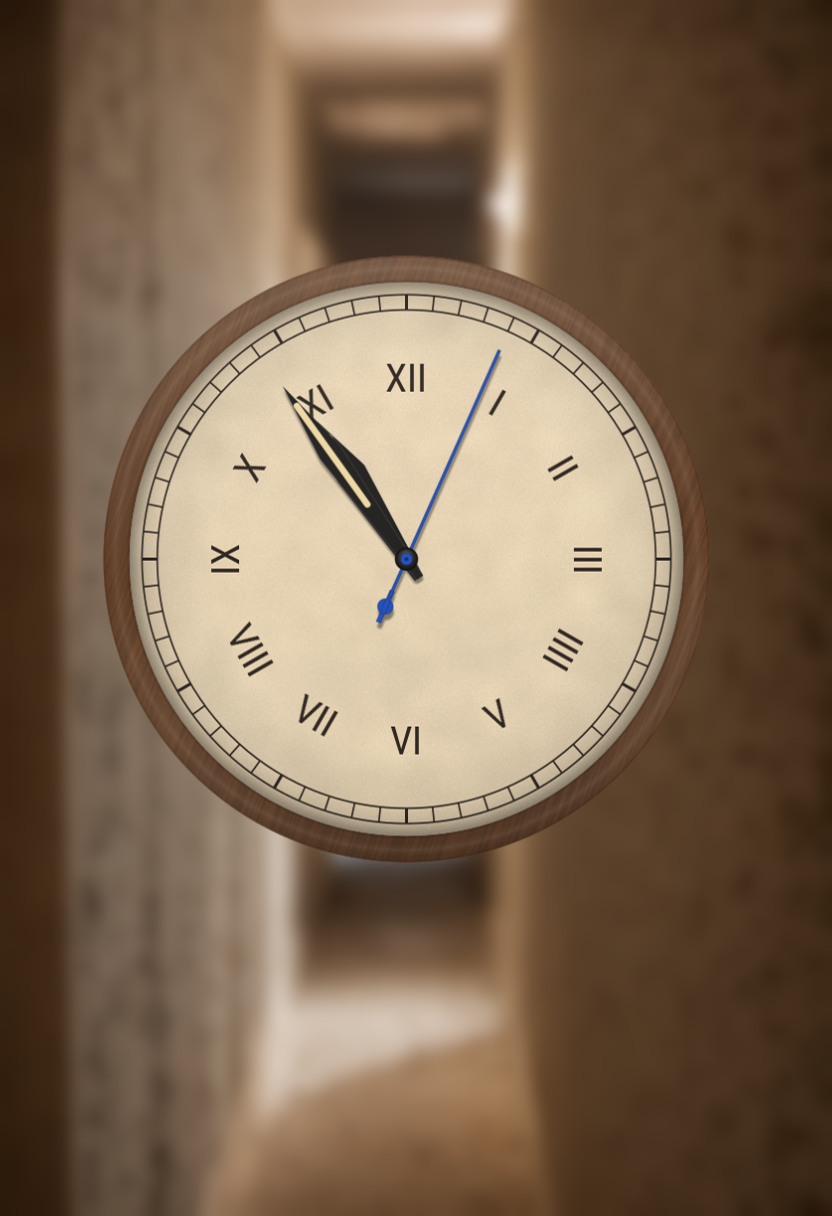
**10:54:04**
